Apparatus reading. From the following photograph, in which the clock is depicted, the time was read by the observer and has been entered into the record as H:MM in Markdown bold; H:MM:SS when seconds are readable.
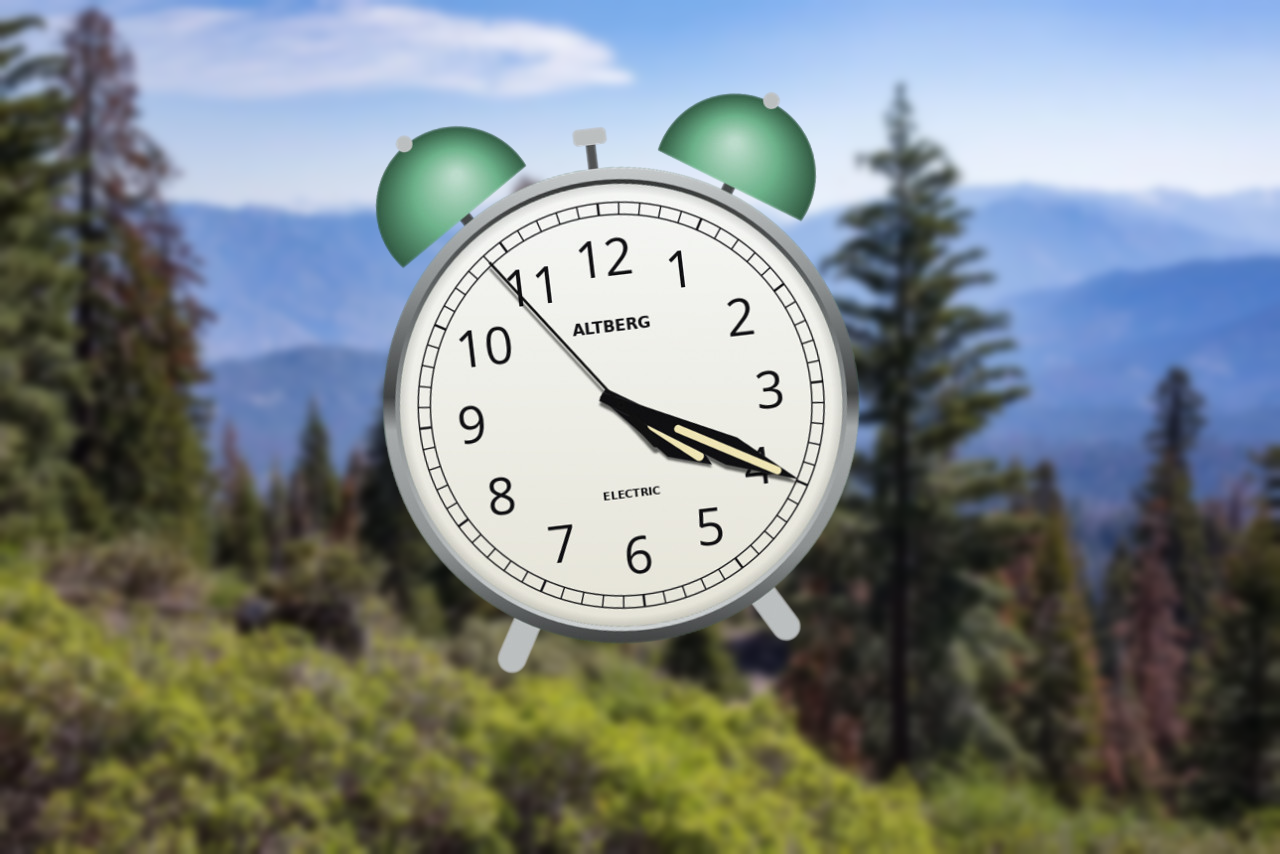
**4:19:54**
